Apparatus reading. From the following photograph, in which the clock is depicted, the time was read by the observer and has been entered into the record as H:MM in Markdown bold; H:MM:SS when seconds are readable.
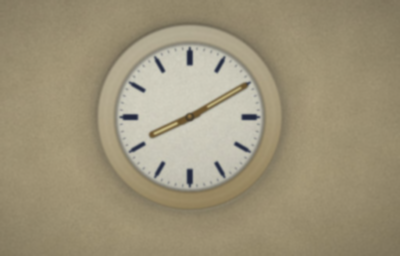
**8:10**
